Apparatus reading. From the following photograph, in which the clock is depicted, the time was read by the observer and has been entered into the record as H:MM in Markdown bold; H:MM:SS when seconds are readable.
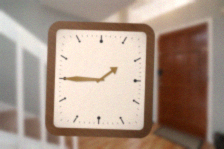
**1:45**
